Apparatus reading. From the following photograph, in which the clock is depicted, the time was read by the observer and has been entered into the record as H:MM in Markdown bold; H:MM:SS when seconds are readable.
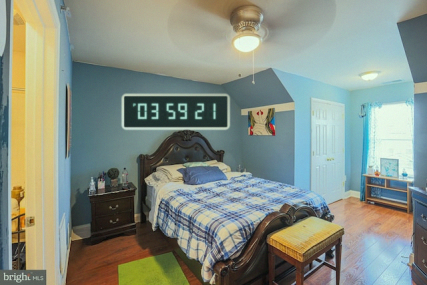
**3:59:21**
